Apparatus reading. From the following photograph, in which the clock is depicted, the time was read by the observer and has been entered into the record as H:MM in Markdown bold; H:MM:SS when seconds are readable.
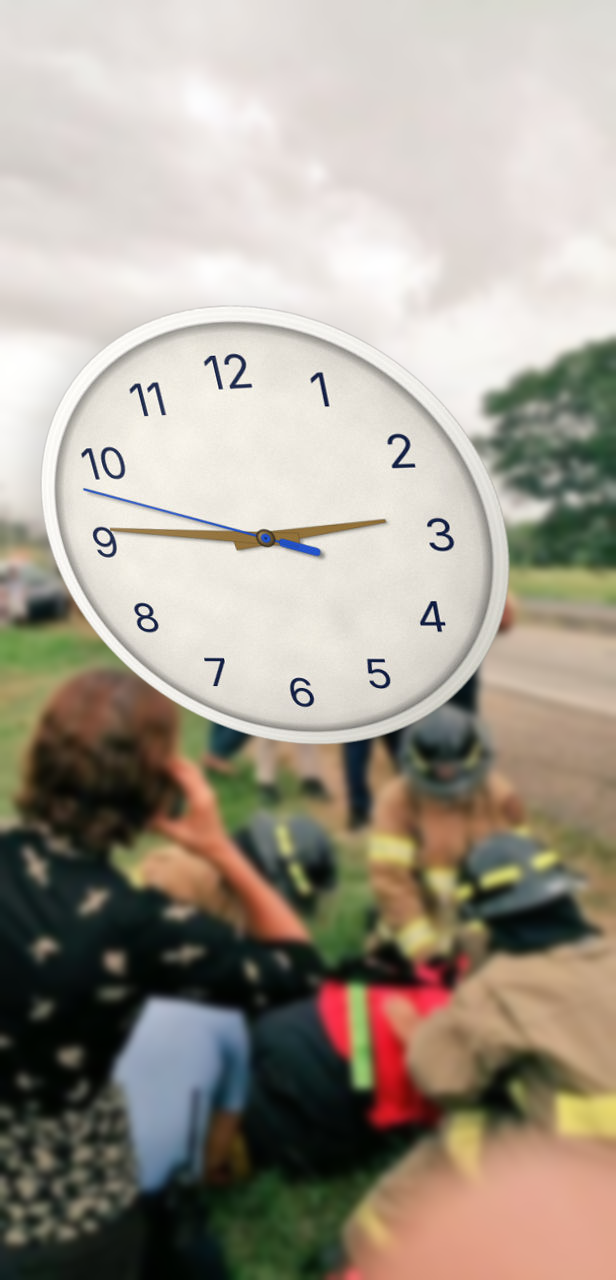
**2:45:48**
